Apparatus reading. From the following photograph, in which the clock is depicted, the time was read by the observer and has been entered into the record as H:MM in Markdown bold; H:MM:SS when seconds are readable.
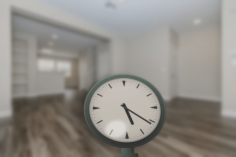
**5:21**
